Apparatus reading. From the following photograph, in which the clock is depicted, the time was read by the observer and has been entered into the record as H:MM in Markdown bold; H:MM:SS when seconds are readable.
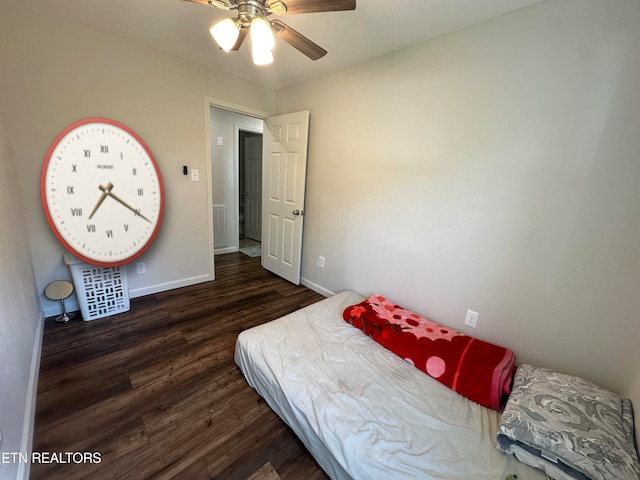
**7:20**
